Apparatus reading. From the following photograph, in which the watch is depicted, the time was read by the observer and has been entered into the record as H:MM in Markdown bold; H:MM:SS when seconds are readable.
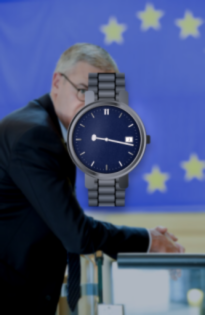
**9:17**
